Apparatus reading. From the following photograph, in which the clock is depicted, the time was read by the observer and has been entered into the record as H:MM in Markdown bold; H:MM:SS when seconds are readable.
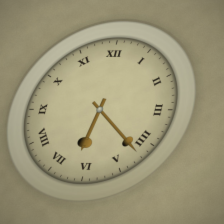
**6:22**
